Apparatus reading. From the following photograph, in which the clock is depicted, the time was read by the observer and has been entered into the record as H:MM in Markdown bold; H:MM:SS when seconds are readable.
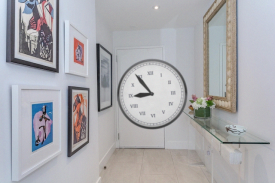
**8:54**
